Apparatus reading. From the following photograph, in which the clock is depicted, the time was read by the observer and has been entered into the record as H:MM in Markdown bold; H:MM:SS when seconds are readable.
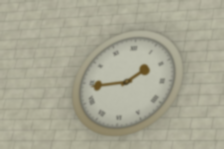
**1:44**
